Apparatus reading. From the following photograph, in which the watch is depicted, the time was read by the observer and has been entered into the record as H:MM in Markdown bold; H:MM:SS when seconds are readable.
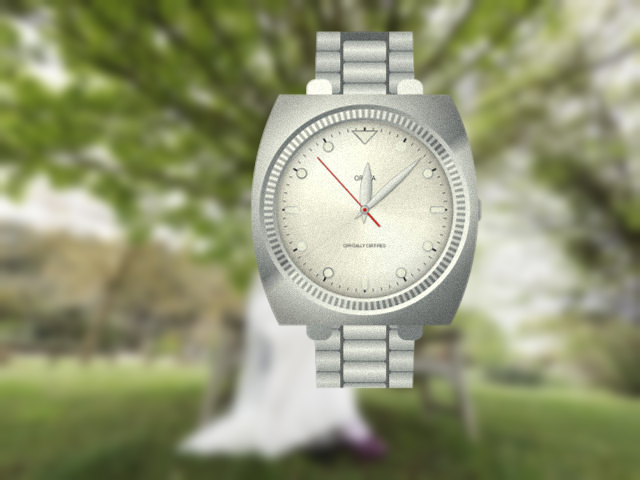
**12:07:53**
